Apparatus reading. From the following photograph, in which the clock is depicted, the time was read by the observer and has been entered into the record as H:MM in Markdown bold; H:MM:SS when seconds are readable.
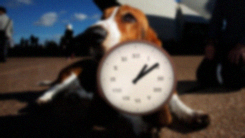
**1:09**
